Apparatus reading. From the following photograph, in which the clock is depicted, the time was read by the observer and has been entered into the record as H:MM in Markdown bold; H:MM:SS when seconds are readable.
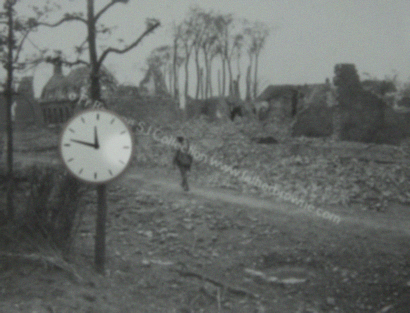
**11:47**
